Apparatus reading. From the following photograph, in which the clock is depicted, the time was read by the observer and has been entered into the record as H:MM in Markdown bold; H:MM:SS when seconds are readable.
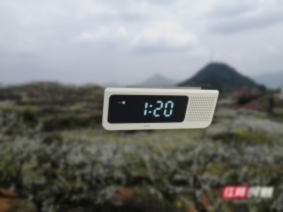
**1:20**
